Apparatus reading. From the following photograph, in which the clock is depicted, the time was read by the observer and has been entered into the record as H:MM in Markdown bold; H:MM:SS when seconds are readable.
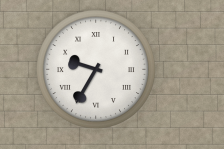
**9:35**
